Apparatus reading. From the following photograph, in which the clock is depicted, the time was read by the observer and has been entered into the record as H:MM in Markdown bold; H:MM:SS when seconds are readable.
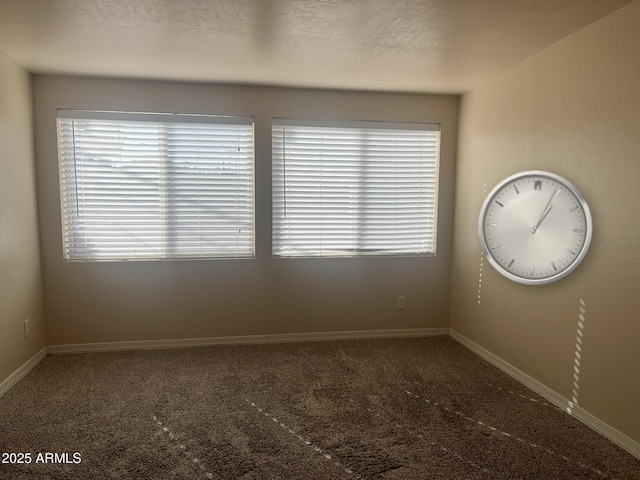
**1:04**
